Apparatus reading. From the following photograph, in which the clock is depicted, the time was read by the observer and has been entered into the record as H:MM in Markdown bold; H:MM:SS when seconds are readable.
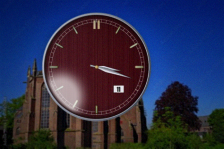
**3:18**
